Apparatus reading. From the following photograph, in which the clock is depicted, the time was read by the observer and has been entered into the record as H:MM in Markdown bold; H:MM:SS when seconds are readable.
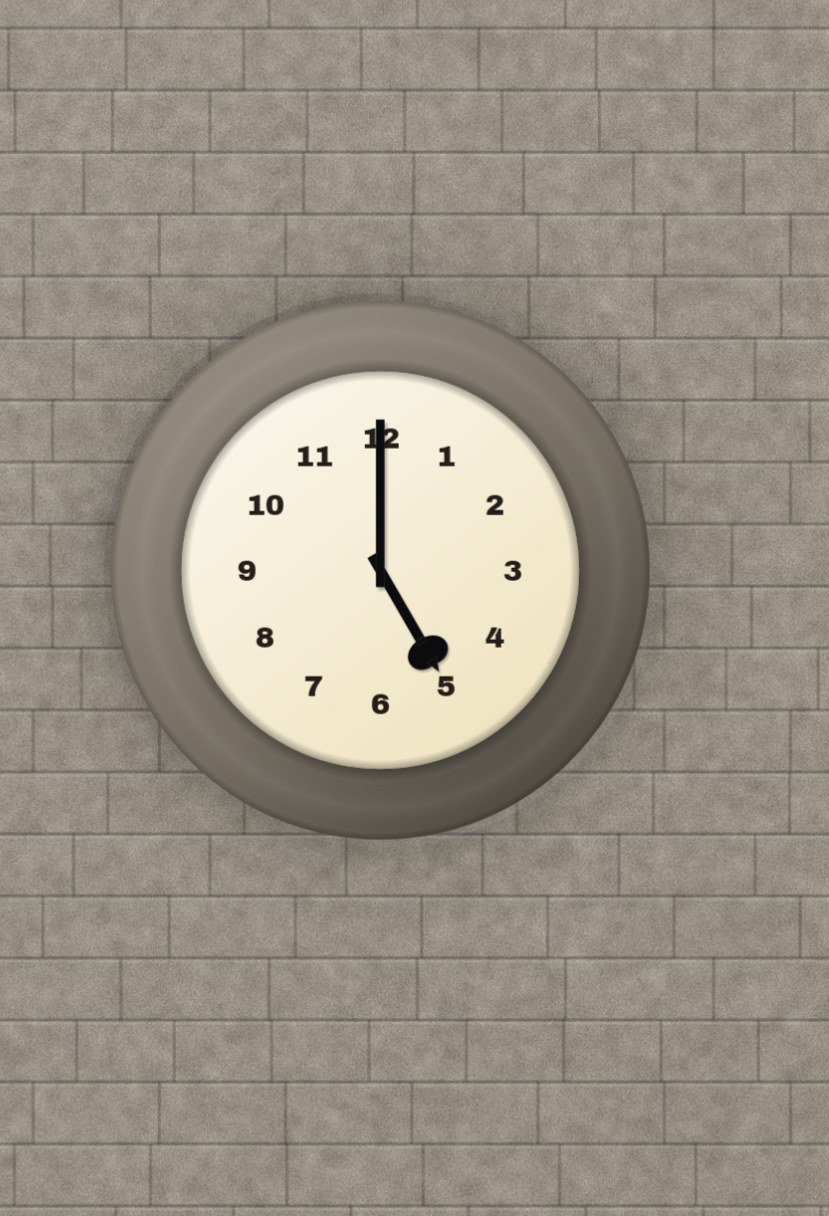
**5:00**
